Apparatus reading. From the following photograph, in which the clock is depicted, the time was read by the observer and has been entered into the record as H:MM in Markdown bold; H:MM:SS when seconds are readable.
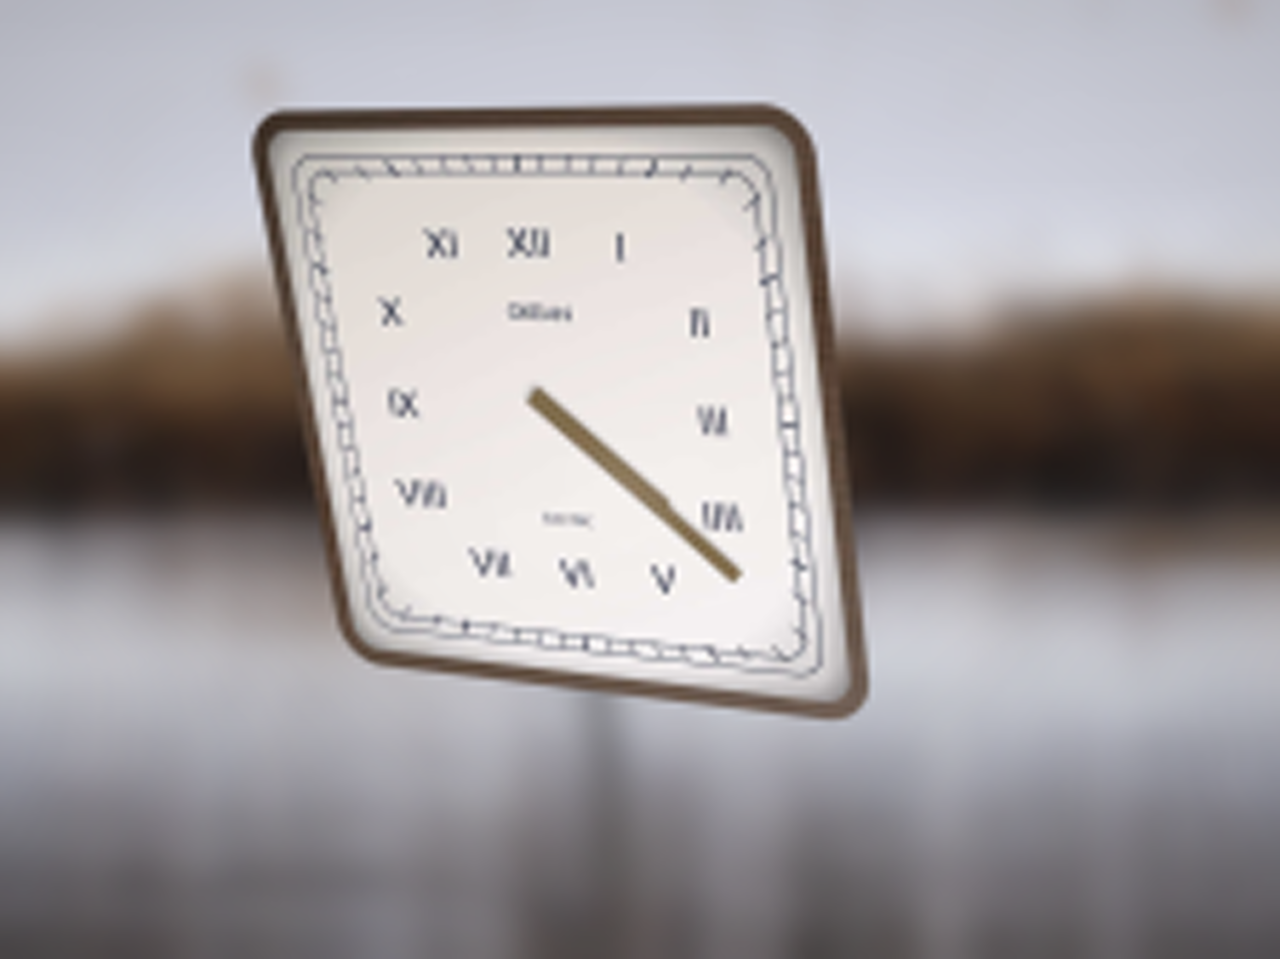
**4:22**
